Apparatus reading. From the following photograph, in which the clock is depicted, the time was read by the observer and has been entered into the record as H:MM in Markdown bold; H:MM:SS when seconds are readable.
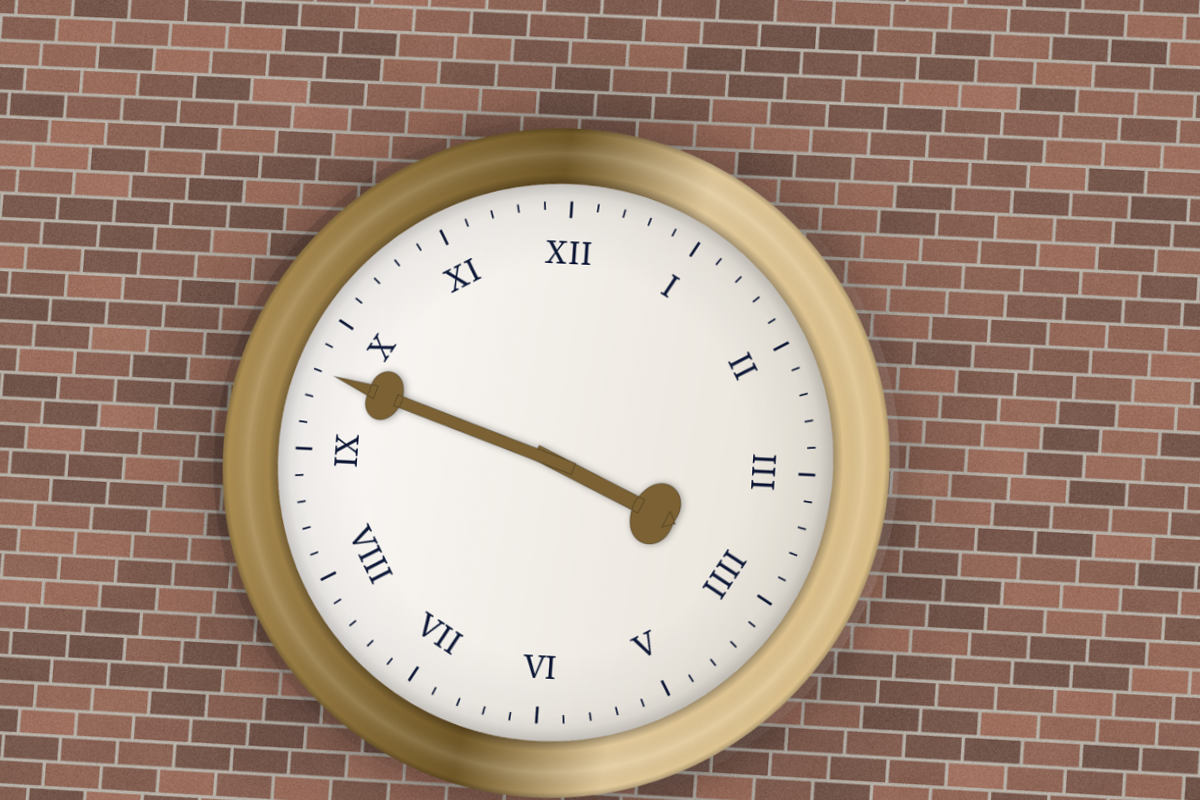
**3:48**
